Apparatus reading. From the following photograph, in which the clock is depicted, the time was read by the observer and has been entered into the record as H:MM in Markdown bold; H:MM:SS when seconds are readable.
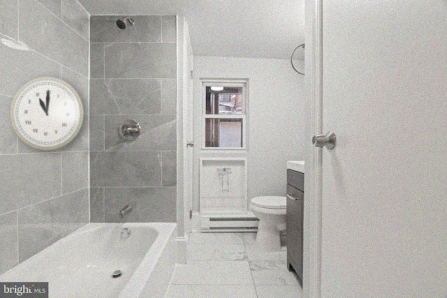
**11:00**
